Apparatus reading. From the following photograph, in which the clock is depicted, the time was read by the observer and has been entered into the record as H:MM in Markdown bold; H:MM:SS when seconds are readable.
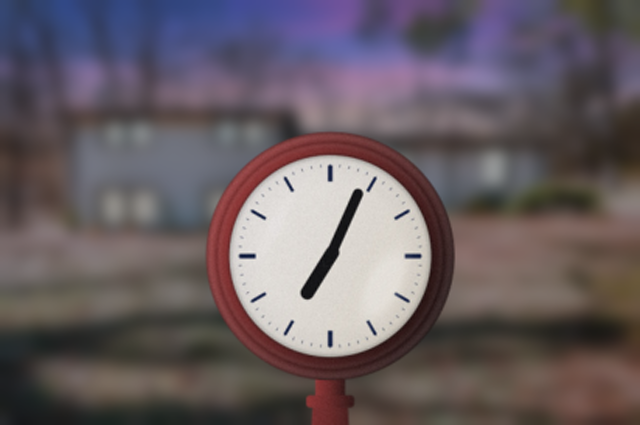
**7:04**
